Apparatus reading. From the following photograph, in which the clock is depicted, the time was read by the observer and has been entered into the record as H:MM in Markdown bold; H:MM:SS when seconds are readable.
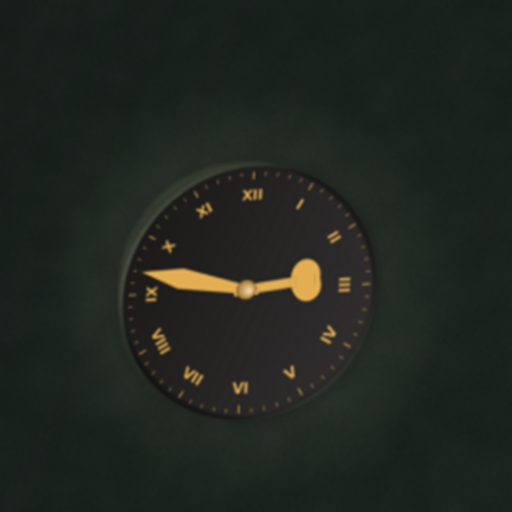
**2:47**
